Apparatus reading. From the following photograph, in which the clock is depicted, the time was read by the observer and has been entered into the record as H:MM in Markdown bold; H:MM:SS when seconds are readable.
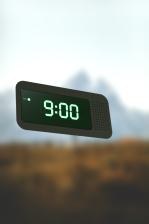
**9:00**
